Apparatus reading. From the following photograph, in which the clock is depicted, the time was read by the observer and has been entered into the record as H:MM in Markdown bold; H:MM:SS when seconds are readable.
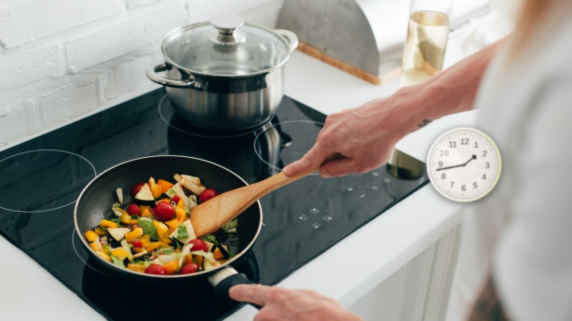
**1:43**
